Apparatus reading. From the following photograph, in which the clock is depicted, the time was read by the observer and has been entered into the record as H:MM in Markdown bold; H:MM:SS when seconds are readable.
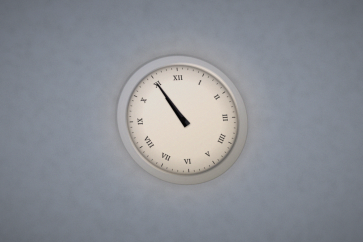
**10:55**
